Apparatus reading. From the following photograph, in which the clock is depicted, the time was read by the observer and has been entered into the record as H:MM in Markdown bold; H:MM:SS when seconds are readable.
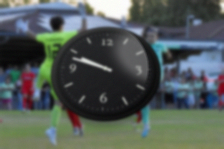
**9:48**
